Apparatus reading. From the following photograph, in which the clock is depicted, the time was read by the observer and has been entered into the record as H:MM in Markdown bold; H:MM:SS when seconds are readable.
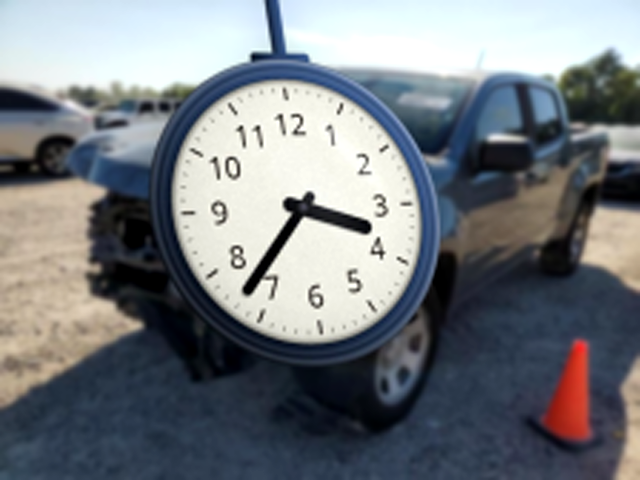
**3:37**
